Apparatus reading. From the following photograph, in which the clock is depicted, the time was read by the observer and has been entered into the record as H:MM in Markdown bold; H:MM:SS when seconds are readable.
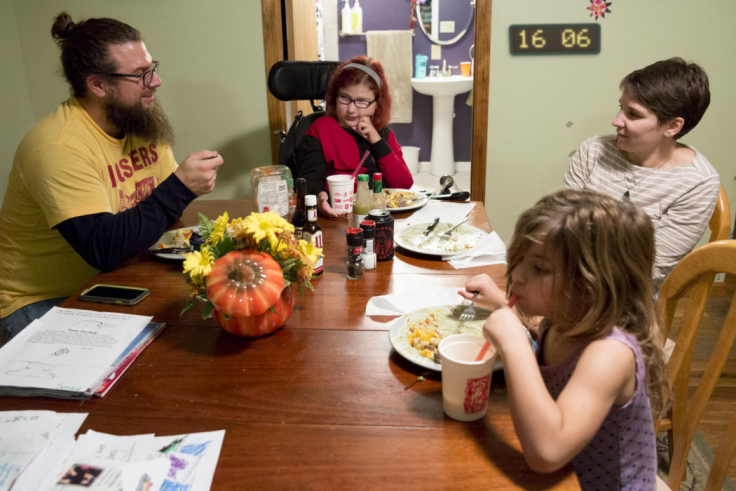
**16:06**
